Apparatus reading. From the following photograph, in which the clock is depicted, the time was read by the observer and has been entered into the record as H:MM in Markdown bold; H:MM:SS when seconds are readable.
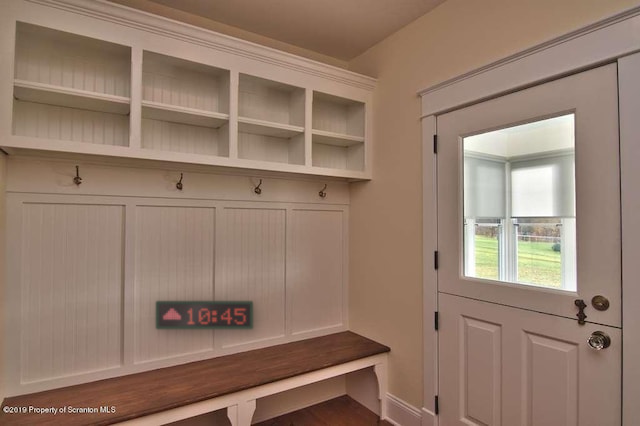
**10:45**
